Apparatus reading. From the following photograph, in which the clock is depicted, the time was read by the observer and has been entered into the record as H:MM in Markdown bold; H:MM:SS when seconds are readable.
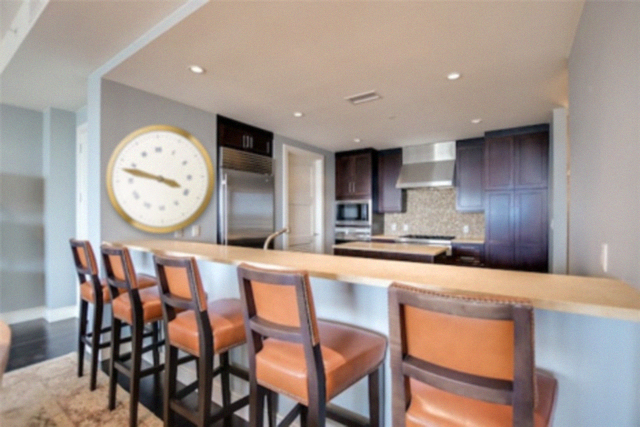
**3:48**
